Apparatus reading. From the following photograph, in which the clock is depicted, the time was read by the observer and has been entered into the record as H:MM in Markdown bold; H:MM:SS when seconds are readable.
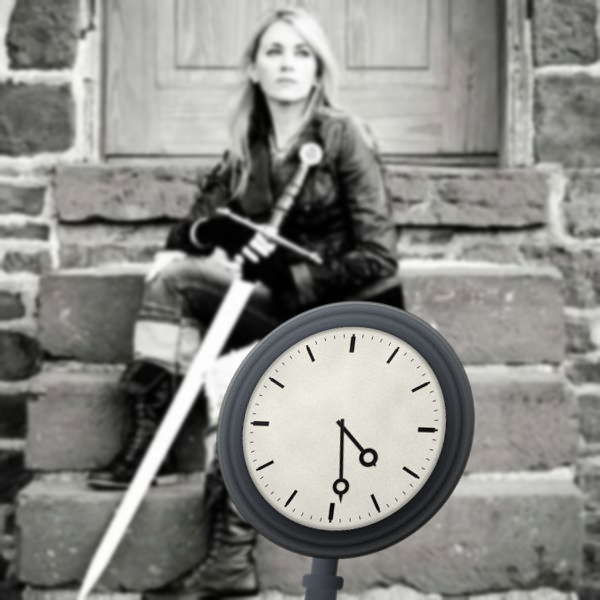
**4:29**
